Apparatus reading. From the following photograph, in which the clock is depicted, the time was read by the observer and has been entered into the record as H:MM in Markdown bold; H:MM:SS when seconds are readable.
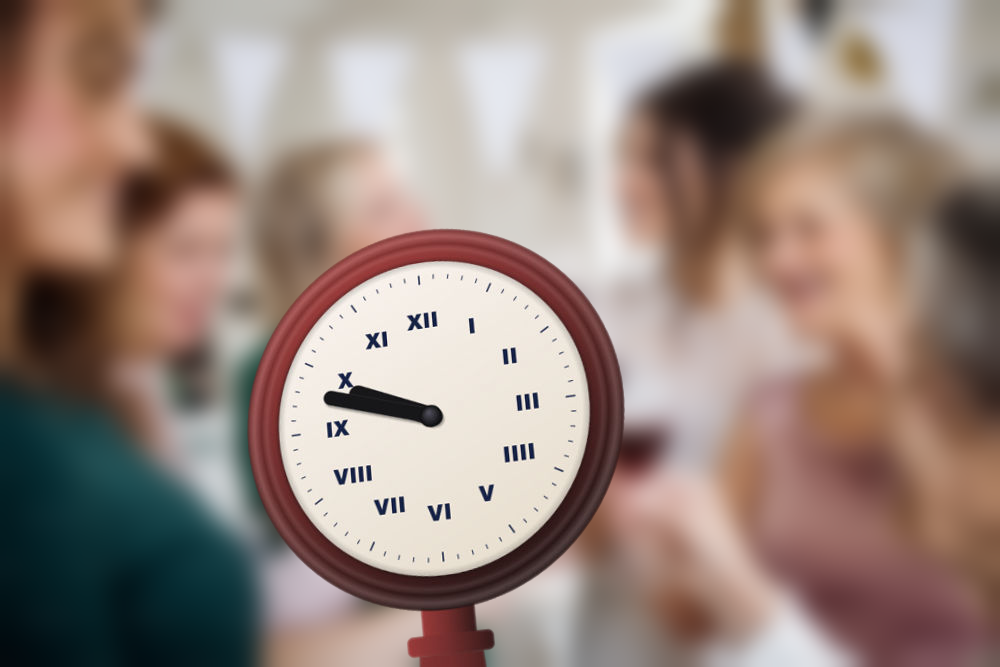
**9:48**
